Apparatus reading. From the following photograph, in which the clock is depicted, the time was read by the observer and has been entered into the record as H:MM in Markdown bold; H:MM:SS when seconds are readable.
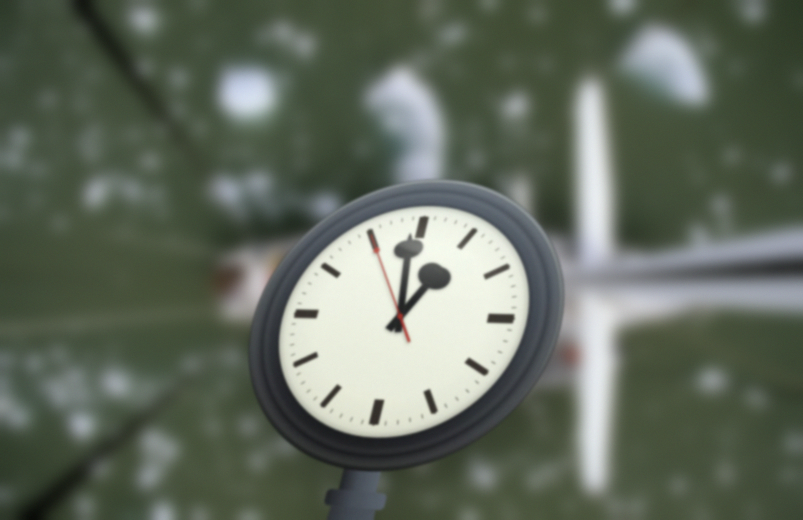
**12:58:55**
